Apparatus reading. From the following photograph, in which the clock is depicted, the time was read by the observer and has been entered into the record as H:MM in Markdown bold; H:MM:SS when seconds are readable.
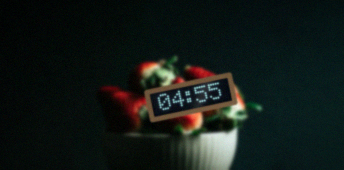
**4:55**
